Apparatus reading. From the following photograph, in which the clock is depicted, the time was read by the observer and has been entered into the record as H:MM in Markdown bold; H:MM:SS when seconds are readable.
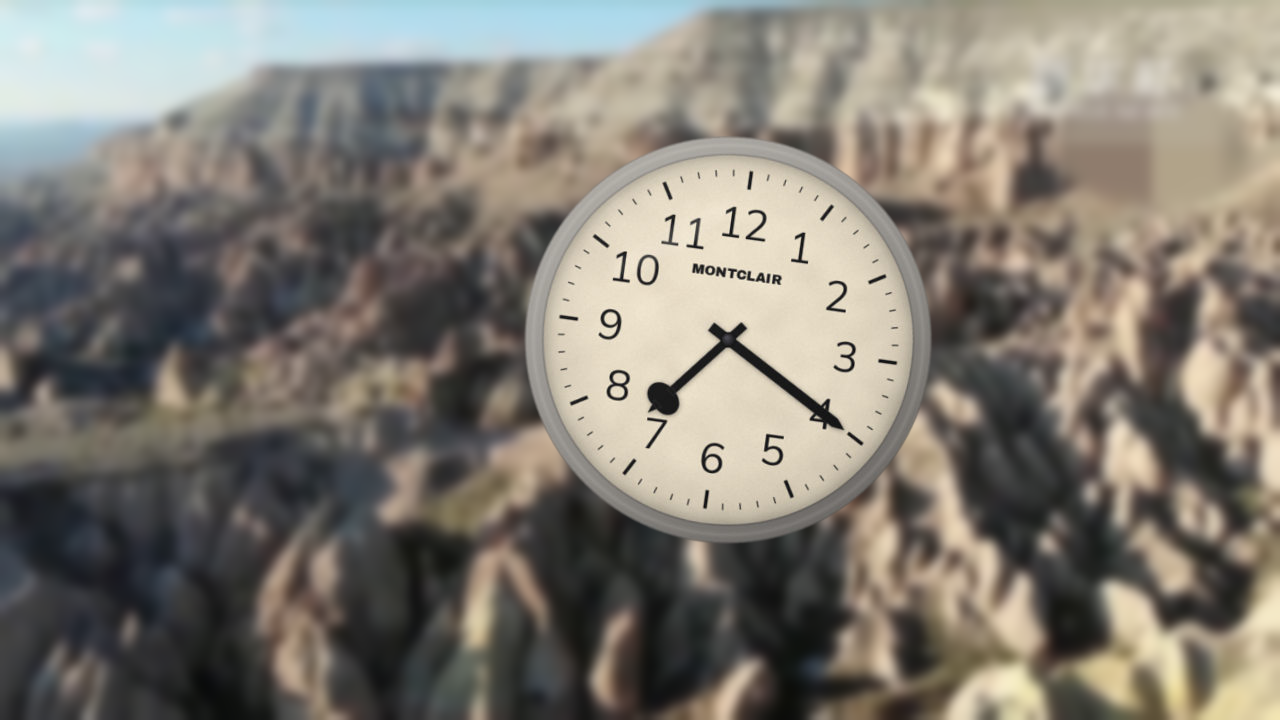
**7:20**
